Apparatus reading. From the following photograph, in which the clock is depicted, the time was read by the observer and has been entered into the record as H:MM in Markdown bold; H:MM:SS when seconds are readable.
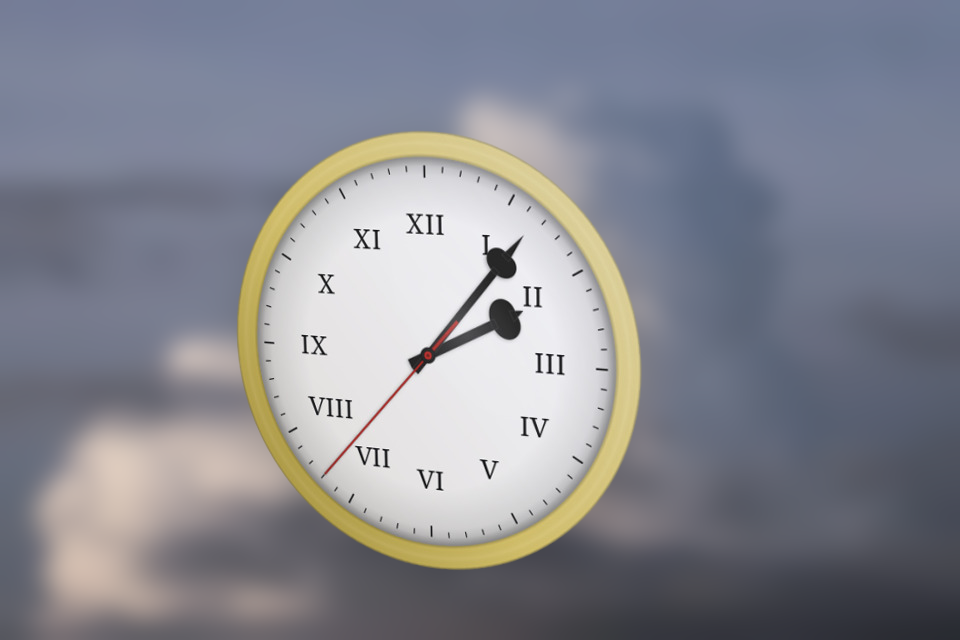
**2:06:37**
